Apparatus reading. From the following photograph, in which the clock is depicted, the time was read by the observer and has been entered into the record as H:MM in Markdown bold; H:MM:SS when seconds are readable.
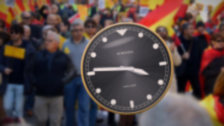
**3:46**
